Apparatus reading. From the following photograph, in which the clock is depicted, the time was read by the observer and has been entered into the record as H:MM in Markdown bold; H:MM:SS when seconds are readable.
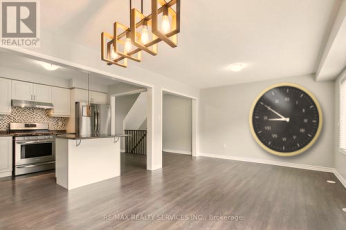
**8:50**
